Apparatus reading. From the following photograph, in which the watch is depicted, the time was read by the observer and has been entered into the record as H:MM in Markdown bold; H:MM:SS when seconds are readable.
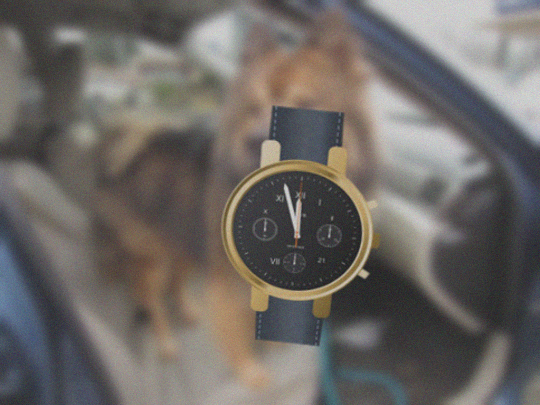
**11:57**
